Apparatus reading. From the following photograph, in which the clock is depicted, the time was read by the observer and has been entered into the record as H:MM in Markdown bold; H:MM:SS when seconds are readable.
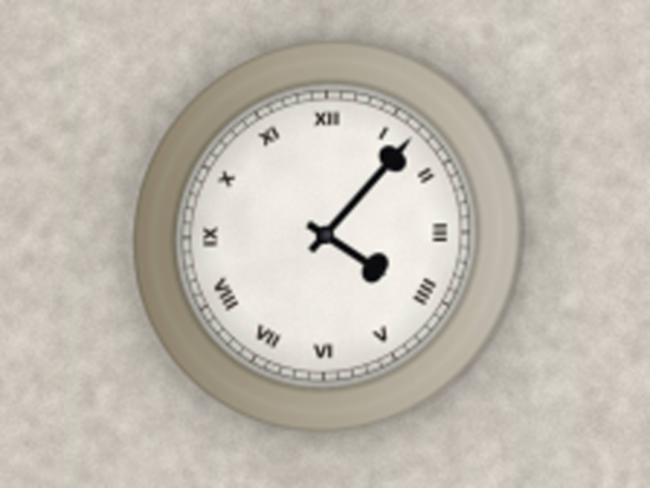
**4:07**
